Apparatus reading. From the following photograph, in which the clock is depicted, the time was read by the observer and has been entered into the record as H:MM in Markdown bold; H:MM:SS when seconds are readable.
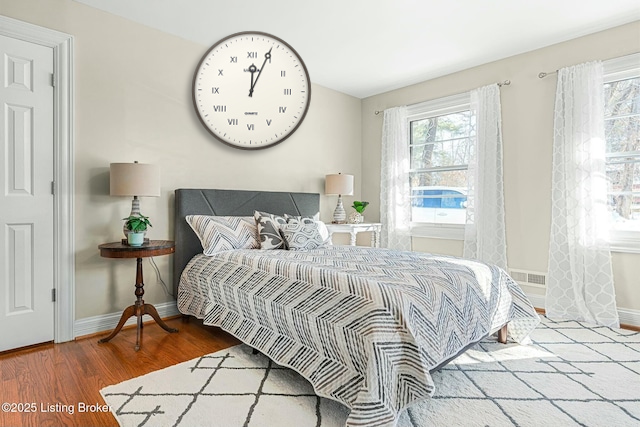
**12:04**
